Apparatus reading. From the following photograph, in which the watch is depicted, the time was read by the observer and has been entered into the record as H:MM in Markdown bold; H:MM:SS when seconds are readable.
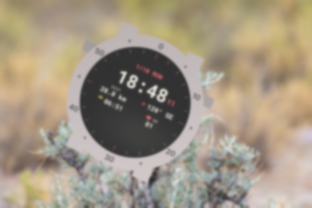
**18:48**
